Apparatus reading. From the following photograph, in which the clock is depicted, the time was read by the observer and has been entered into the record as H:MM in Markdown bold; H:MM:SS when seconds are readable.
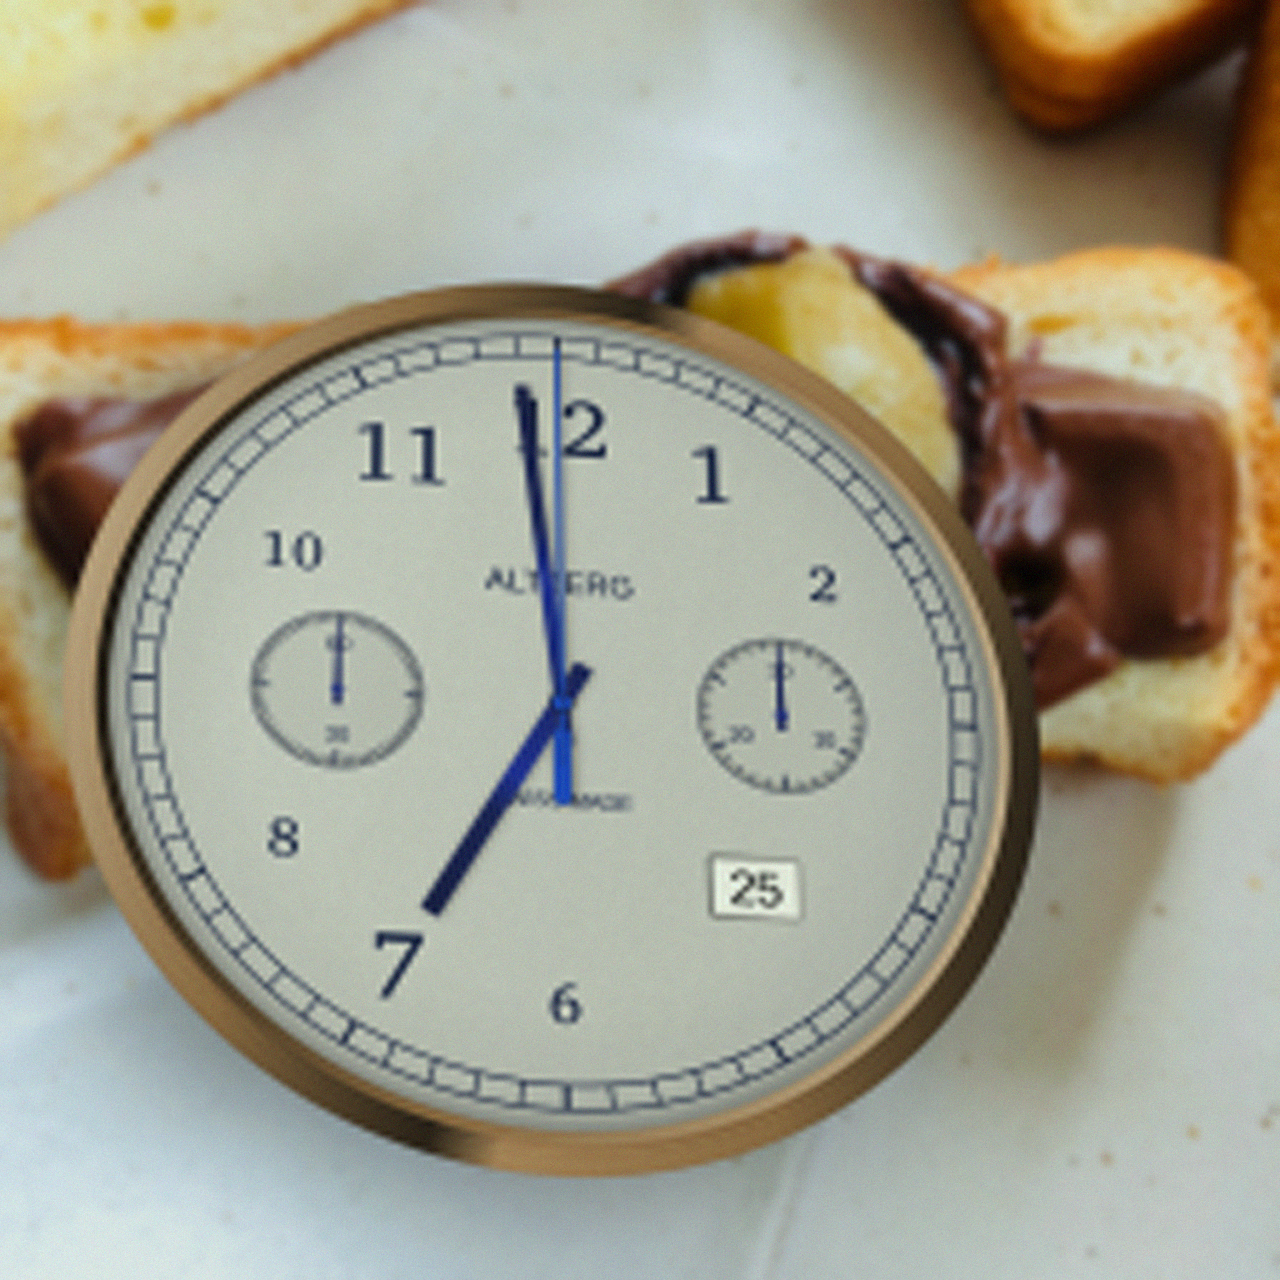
**6:59**
